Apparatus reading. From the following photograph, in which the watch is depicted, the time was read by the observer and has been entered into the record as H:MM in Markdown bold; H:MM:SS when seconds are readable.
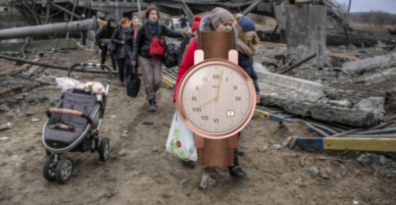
**8:02**
